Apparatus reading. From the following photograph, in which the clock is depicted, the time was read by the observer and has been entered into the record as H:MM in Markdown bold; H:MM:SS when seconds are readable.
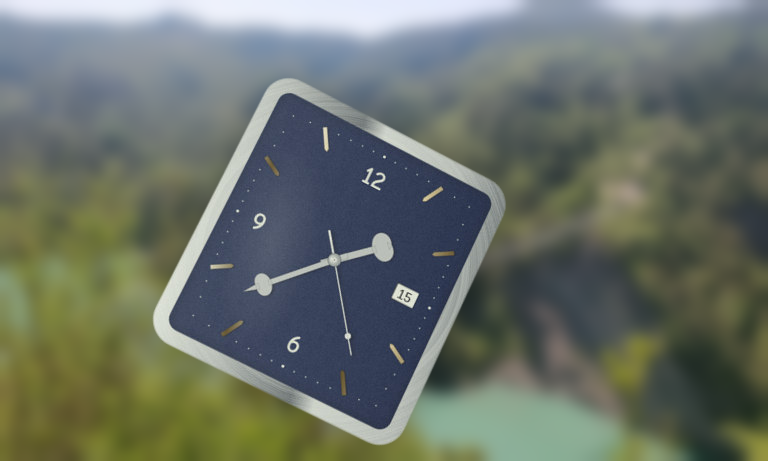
**1:37:24**
